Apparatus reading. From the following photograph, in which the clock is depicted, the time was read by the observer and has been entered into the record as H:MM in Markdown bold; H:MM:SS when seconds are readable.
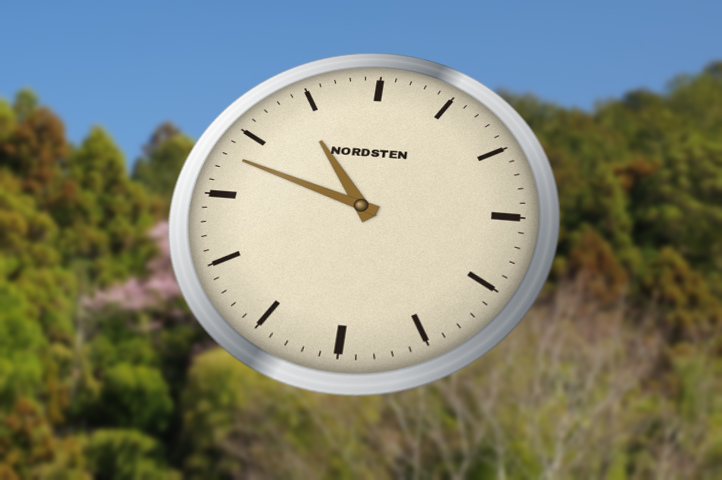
**10:48**
